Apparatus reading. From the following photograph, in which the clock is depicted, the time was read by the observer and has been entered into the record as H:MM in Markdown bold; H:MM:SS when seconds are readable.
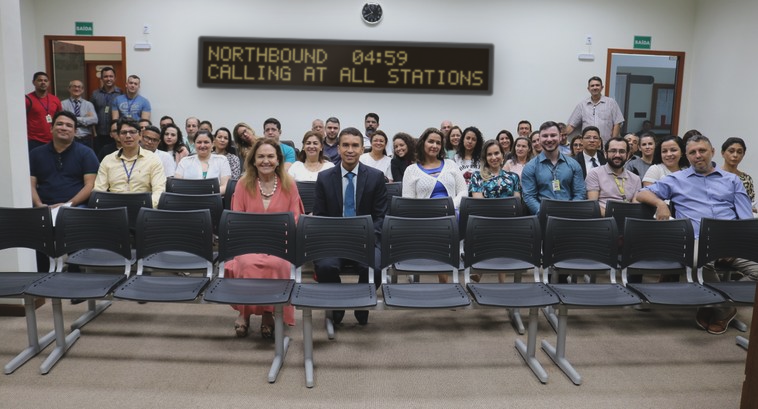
**4:59**
